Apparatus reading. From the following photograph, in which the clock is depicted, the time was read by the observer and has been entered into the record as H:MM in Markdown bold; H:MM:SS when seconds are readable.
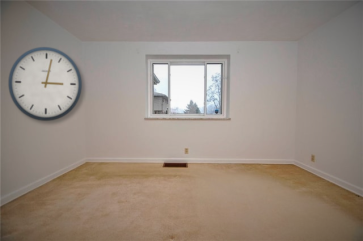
**3:02**
